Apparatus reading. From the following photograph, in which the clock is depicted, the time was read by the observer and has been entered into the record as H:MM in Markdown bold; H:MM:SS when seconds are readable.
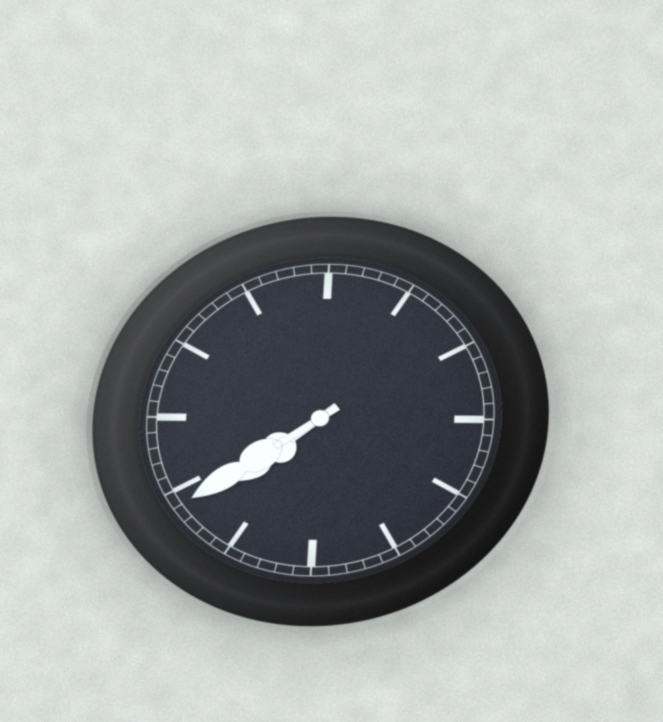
**7:39**
